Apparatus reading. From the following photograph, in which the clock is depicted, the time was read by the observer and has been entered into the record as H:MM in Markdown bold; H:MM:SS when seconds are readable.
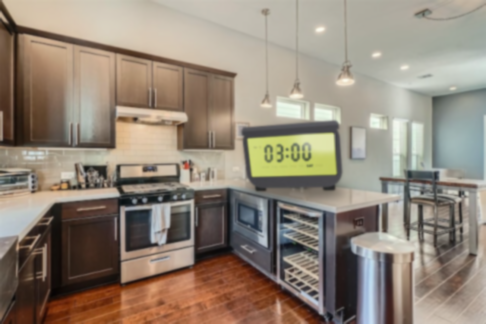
**3:00**
